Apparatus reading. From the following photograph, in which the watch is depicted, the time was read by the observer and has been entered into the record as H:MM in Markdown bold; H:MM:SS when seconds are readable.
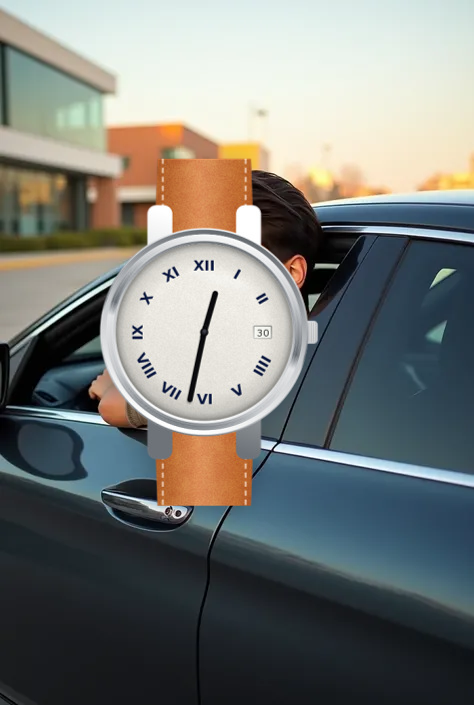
**12:32**
